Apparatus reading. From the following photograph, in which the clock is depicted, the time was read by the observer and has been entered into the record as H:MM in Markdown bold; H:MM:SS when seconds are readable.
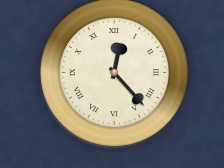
**12:23**
